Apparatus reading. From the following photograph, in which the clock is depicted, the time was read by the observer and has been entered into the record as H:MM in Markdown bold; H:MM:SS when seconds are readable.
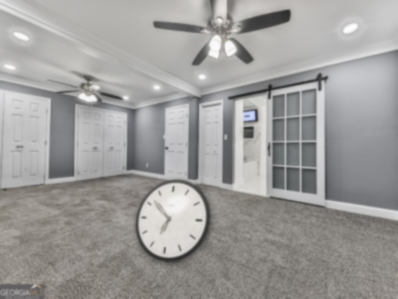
**6:52**
